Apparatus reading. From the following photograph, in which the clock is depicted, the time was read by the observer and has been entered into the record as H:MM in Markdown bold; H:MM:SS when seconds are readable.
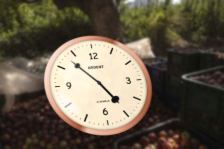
**4:53**
